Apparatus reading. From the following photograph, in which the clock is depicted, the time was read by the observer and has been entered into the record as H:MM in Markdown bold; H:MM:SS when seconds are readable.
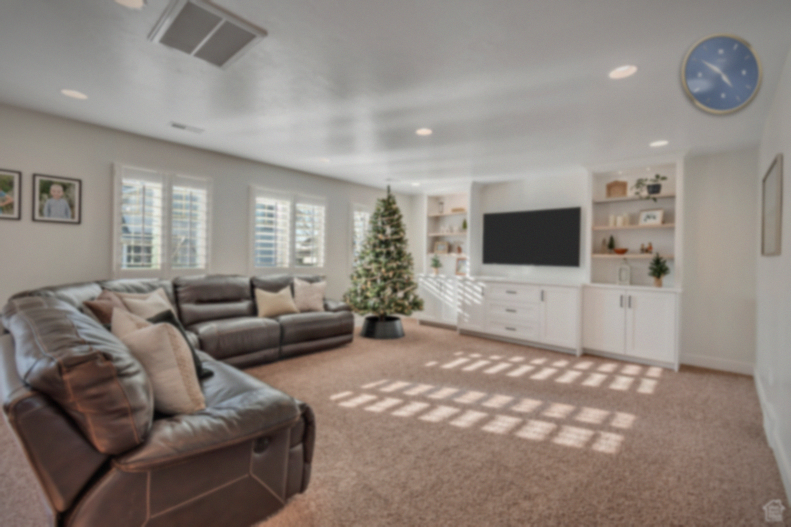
**4:51**
